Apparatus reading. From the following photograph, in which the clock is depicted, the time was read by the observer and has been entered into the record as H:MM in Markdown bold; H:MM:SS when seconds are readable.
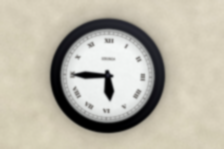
**5:45**
